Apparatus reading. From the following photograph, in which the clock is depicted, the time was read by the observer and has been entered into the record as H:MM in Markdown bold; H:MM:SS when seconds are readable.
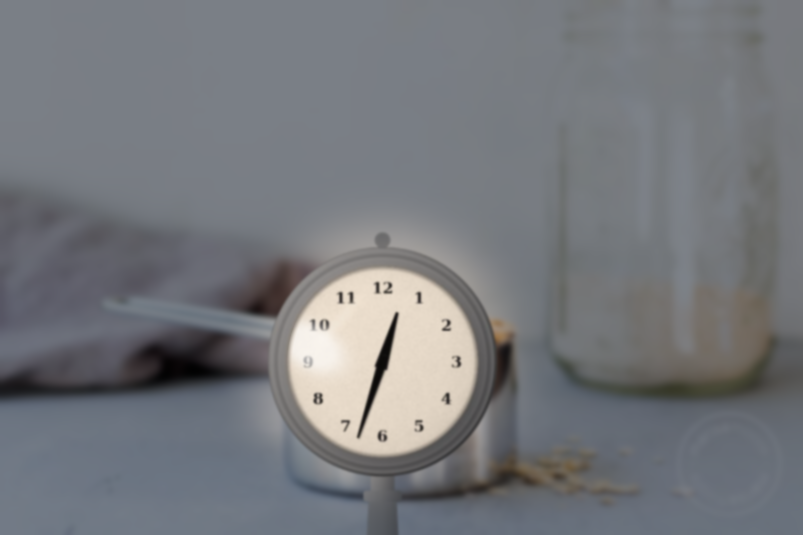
**12:33**
